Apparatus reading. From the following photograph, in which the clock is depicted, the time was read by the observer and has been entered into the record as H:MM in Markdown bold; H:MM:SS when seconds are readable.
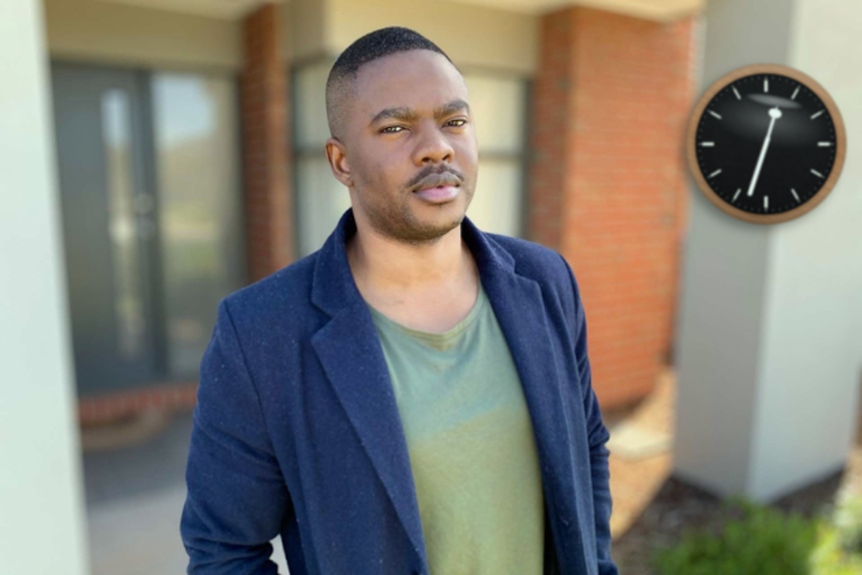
**12:33**
